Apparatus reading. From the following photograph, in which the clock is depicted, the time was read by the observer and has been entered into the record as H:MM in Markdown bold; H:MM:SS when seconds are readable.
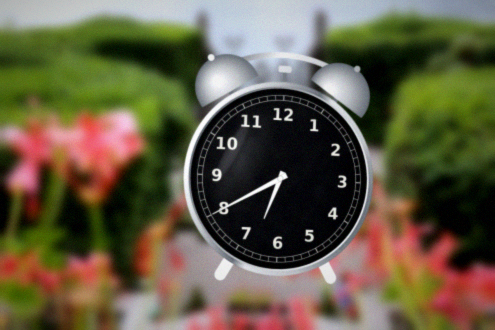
**6:40**
